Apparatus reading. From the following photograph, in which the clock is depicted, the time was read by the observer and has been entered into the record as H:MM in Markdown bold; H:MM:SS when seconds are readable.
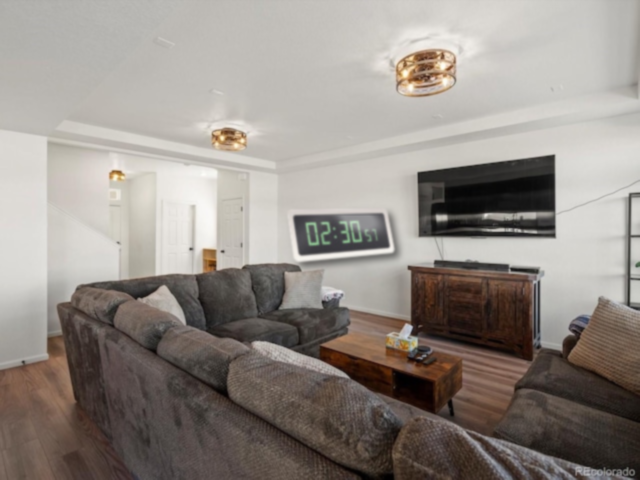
**2:30:57**
